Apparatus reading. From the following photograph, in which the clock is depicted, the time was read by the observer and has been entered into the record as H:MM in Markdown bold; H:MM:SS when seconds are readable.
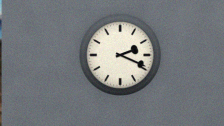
**2:19**
